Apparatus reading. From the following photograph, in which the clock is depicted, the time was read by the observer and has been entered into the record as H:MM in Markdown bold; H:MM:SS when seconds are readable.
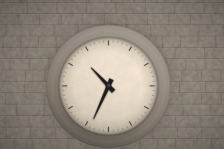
**10:34**
